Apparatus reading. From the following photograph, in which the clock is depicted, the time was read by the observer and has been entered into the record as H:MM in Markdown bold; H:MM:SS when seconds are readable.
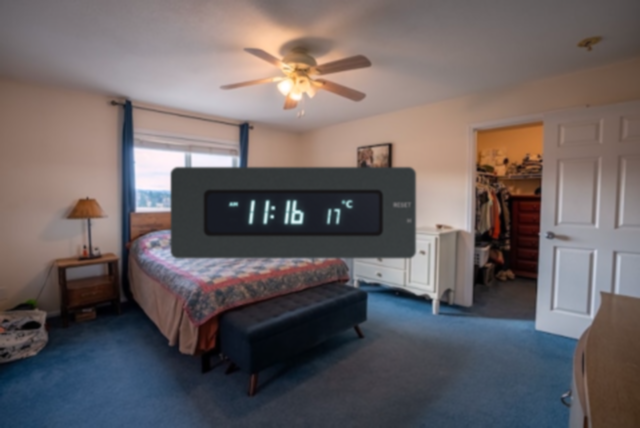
**11:16**
